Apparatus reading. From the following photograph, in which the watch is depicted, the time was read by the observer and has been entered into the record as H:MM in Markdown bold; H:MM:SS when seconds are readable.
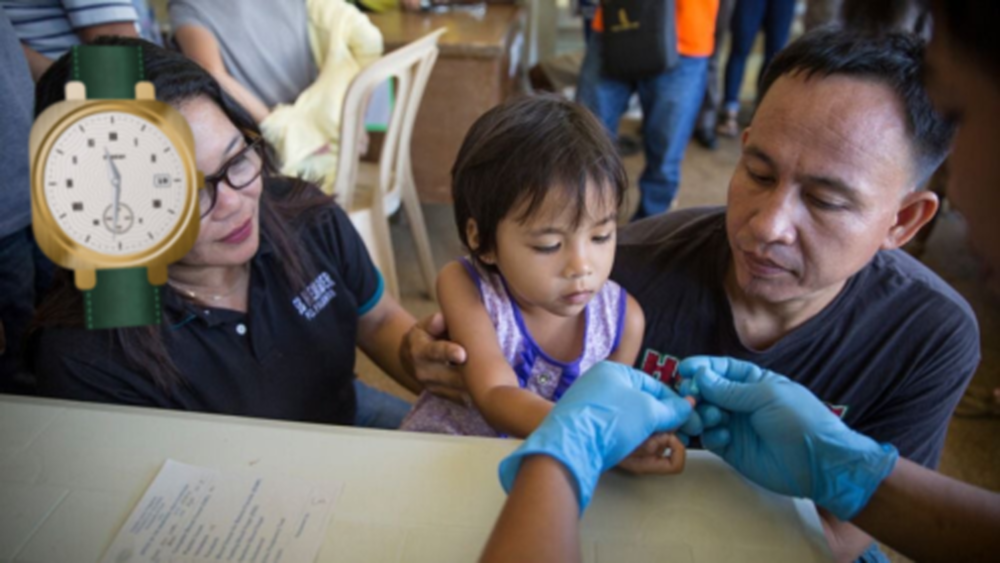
**11:31**
